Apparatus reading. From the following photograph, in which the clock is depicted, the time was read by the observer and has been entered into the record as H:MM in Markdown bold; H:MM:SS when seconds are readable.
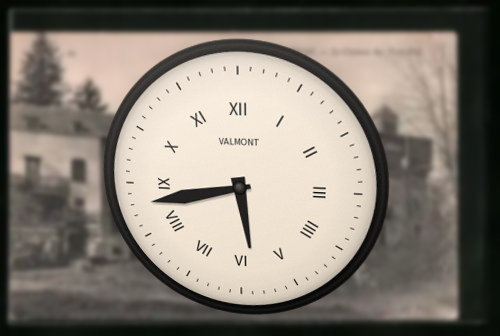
**5:43**
